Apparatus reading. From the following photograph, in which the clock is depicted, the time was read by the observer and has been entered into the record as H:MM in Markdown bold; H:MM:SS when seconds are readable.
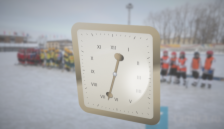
**12:33**
